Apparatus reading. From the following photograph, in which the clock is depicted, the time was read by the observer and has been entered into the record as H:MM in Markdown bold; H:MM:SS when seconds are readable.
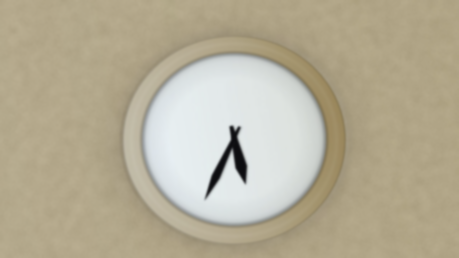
**5:34**
